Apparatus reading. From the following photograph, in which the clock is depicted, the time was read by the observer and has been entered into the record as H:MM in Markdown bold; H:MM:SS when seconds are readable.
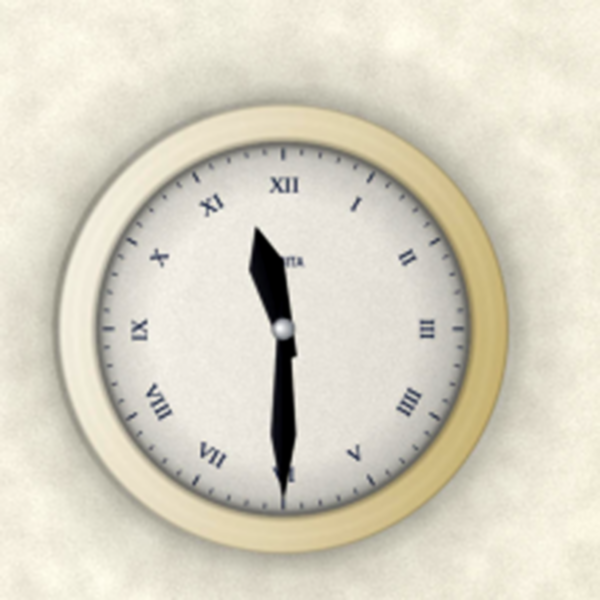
**11:30**
